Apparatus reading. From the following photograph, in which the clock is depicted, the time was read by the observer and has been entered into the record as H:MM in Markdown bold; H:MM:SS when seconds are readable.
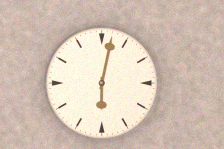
**6:02**
